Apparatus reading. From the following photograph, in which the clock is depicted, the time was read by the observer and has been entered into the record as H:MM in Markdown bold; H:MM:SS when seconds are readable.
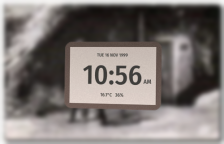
**10:56**
